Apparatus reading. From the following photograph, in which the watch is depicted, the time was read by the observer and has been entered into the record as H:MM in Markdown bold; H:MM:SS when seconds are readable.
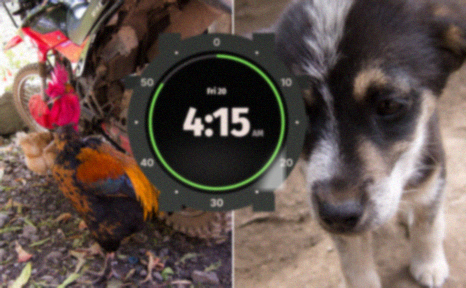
**4:15**
